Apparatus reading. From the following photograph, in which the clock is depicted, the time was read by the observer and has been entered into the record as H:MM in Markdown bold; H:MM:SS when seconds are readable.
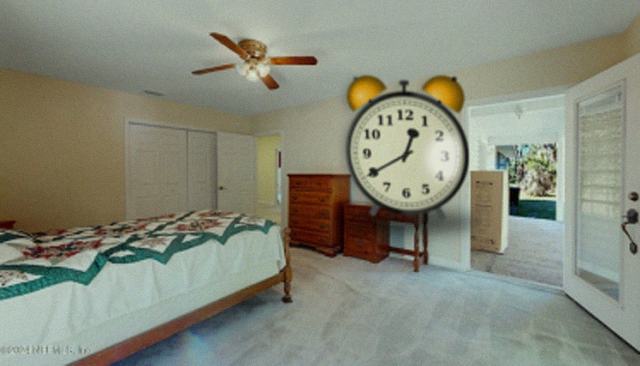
**12:40**
